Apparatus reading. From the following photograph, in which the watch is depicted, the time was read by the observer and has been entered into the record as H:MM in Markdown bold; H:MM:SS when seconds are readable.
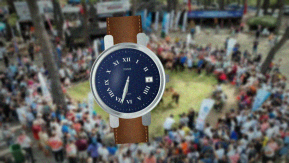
**6:33**
